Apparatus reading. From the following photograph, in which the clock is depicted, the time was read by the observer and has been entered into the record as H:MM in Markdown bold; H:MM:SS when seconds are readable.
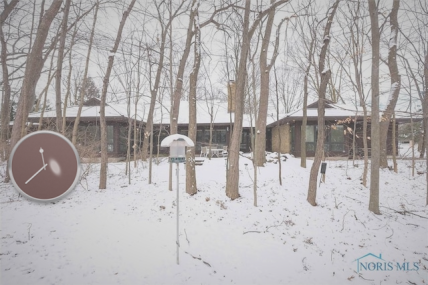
**11:38**
